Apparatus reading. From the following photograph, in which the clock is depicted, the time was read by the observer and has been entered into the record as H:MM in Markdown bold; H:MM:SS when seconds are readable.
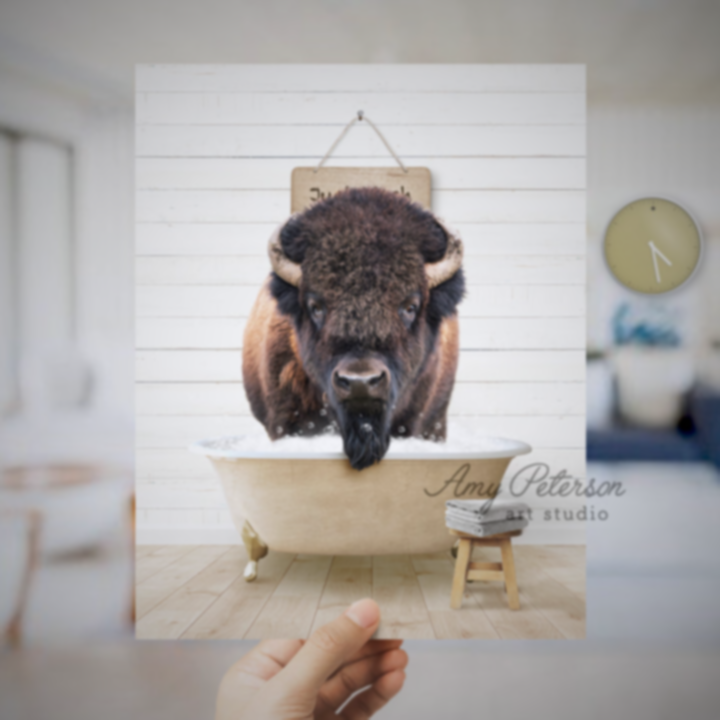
**4:28**
